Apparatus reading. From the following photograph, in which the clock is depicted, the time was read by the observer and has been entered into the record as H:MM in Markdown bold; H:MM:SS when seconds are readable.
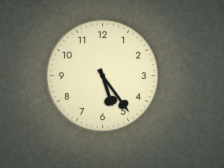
**5:24**
